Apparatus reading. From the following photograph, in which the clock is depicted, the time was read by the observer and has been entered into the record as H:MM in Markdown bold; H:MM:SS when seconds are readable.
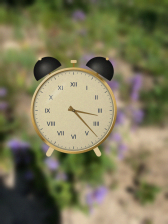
**3:23**
